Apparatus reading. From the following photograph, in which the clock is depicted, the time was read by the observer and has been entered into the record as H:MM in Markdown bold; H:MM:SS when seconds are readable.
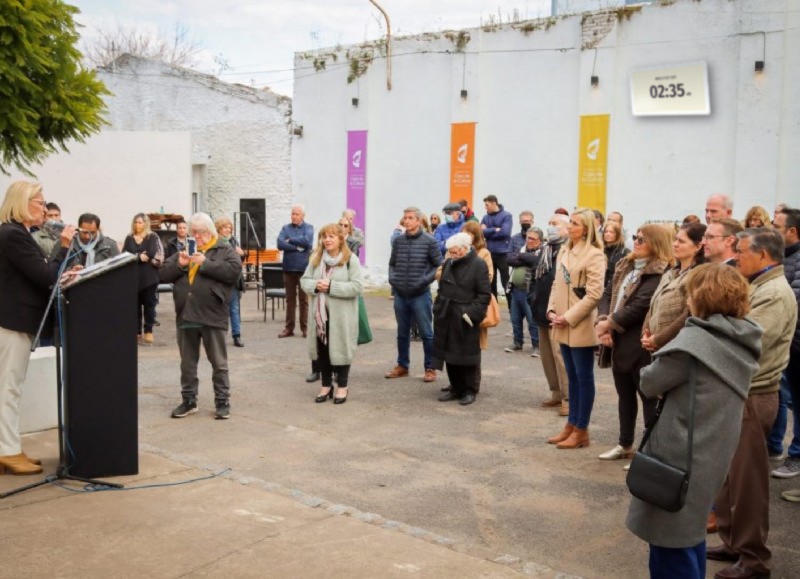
**2:35**
